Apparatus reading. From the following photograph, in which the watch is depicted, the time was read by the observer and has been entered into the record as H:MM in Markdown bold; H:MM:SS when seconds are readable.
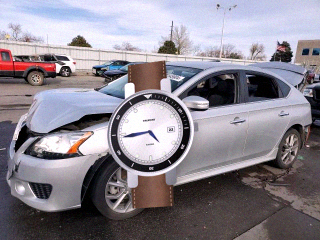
**4:44**
